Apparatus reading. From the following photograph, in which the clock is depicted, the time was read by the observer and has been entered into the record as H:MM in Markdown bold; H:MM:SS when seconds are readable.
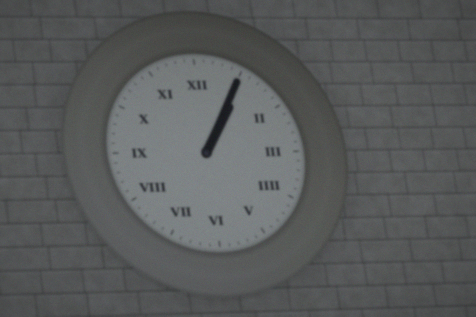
**1:05**
